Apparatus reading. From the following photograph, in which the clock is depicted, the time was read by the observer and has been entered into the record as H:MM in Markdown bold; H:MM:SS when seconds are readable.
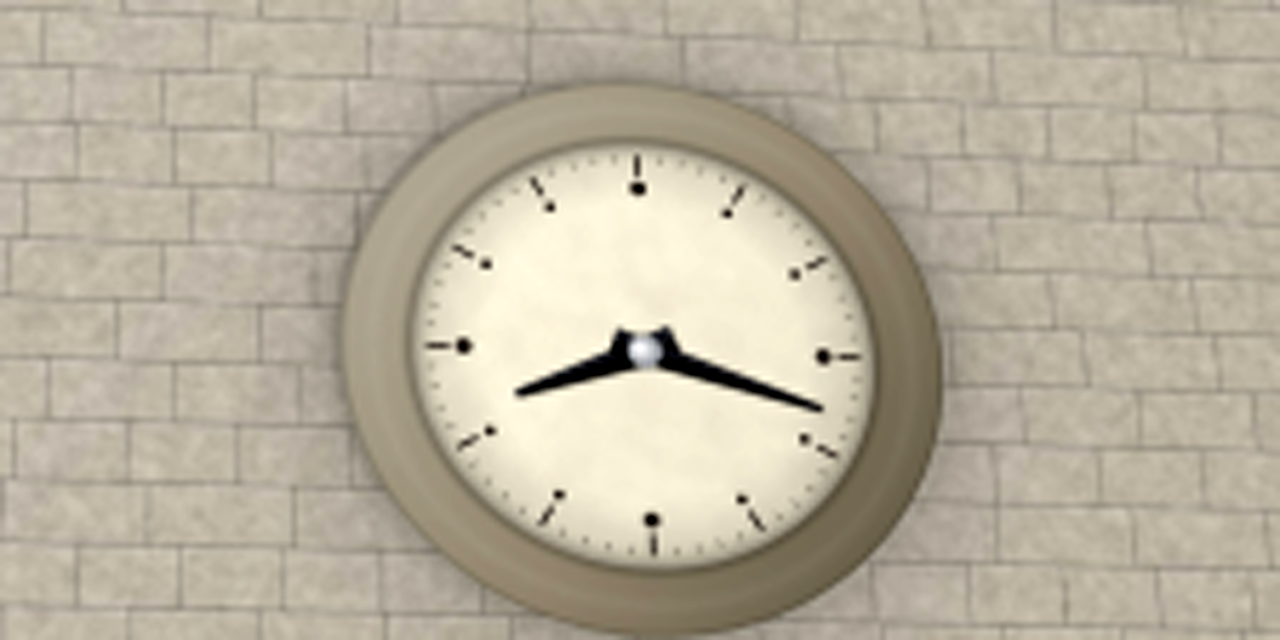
**8:18**
